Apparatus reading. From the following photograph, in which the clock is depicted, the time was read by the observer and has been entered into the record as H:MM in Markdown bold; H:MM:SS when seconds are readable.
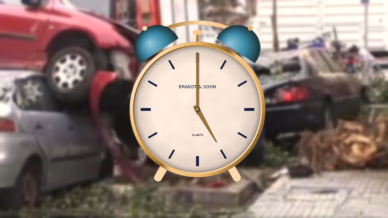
**5:00**
